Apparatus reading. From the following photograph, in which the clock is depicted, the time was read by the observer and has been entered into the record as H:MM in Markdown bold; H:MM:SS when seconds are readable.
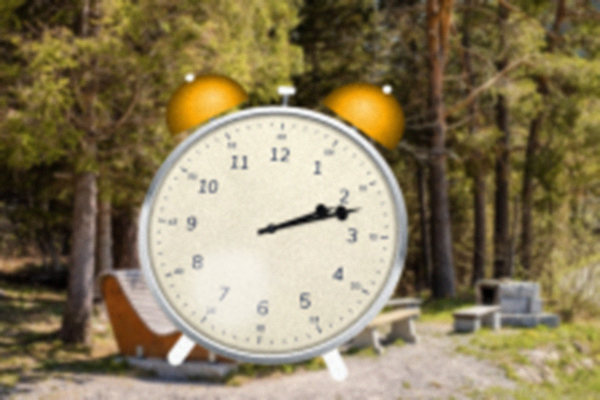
**2:12**
